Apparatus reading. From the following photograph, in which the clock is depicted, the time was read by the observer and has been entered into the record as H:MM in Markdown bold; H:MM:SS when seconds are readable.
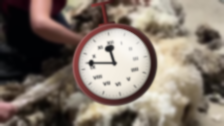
**11:47**
